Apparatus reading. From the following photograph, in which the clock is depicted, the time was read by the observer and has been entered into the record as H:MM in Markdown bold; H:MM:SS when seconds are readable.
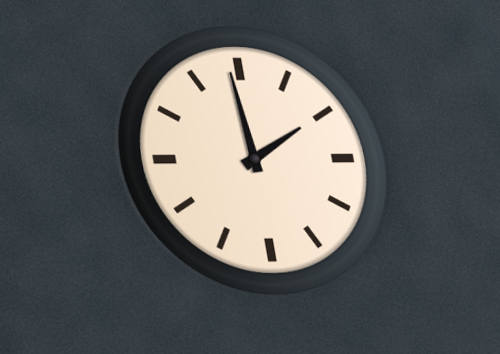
**1:59**
